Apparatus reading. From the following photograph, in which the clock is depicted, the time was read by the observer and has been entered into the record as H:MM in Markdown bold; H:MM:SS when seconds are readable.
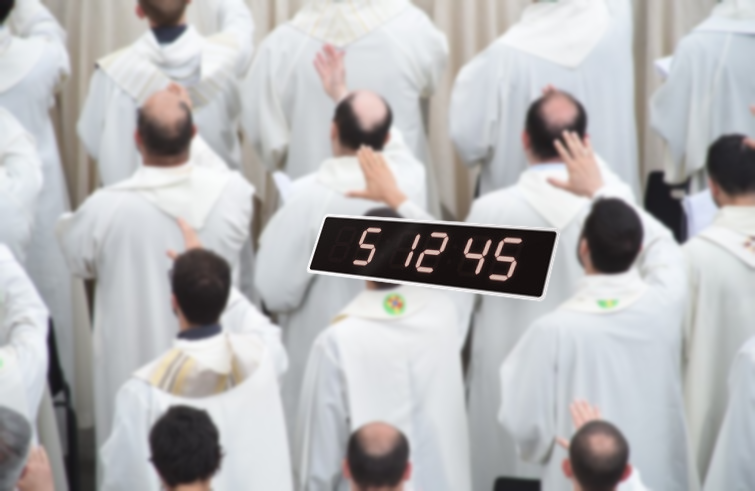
**5:12:45**
